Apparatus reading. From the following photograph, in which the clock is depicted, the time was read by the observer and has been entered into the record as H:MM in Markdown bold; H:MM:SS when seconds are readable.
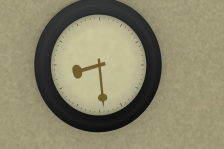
**8:29**
